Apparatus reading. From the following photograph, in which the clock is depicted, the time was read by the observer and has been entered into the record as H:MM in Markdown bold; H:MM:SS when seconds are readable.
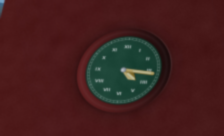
**4:16**
